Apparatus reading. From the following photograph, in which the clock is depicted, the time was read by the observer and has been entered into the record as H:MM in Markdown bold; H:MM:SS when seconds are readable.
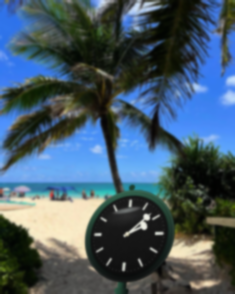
**2:08**
